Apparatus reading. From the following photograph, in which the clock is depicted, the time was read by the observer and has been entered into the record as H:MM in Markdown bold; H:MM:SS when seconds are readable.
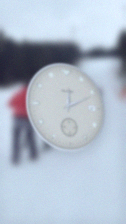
**12:11**
